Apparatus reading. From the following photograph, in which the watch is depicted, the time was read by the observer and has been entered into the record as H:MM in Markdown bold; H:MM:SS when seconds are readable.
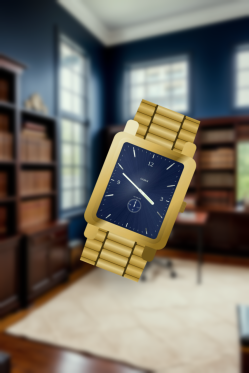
**3:49**
